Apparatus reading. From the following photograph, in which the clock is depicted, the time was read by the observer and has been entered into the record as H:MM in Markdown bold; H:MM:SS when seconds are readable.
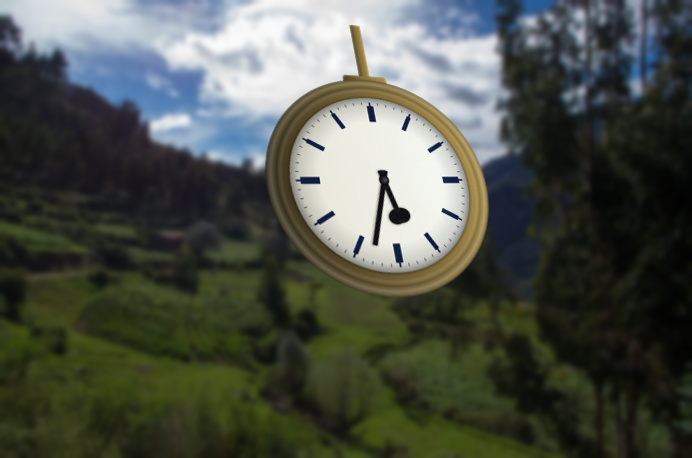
**5:33**
